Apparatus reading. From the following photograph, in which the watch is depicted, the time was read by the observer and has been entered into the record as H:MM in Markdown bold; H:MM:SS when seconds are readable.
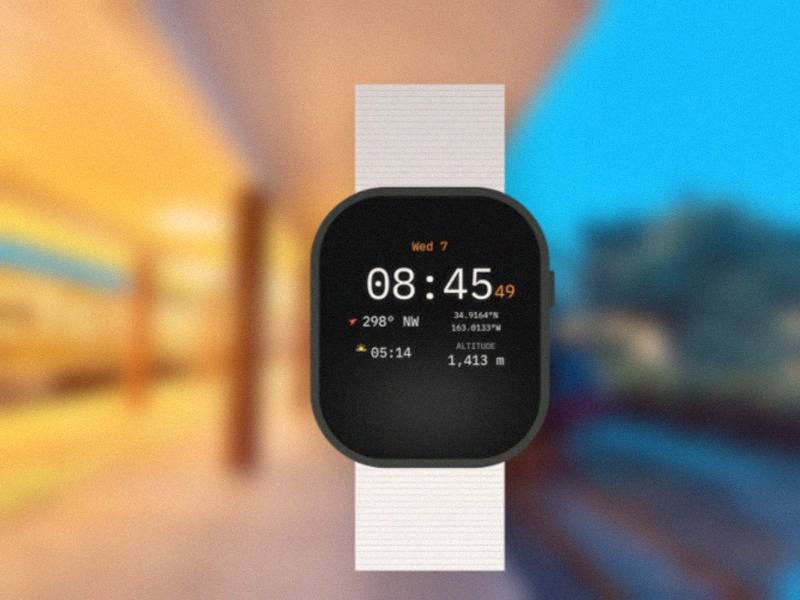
**8:45:49**
